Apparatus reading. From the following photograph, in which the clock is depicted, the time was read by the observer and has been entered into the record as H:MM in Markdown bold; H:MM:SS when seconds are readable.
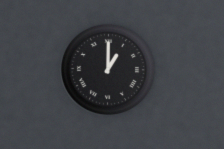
**1:00**
